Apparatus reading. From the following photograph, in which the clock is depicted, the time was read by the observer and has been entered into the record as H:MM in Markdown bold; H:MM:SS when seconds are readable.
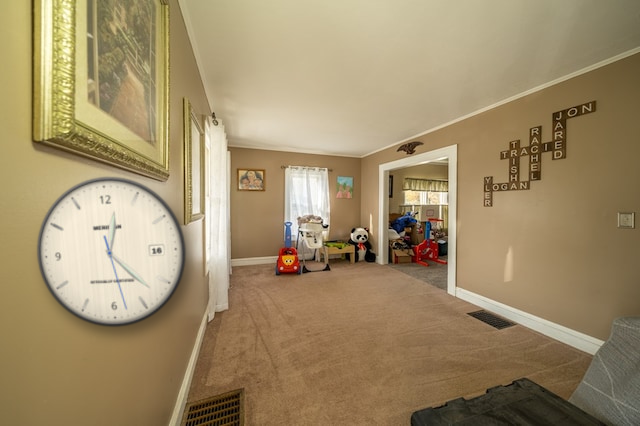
**12:22:28**
